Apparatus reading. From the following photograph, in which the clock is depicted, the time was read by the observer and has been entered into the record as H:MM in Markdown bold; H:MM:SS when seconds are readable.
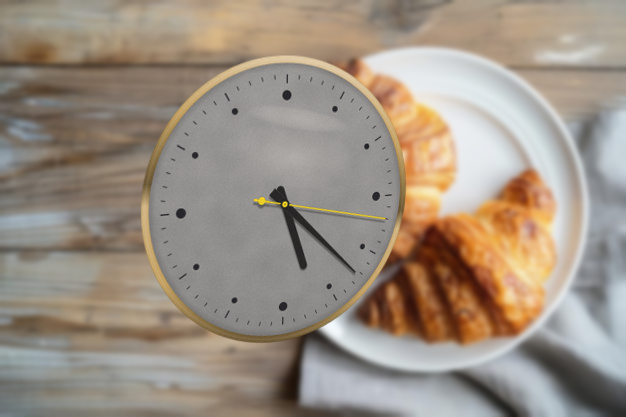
**5:22:17**
